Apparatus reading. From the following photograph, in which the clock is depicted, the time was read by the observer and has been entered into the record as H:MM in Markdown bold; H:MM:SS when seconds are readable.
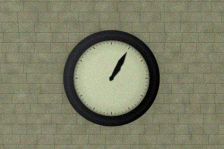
**1:05**
